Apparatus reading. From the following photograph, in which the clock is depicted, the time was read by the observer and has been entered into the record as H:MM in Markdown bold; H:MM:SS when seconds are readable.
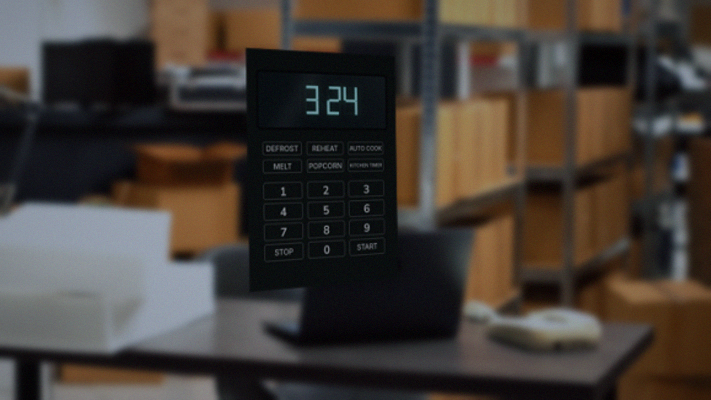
**3:24**
